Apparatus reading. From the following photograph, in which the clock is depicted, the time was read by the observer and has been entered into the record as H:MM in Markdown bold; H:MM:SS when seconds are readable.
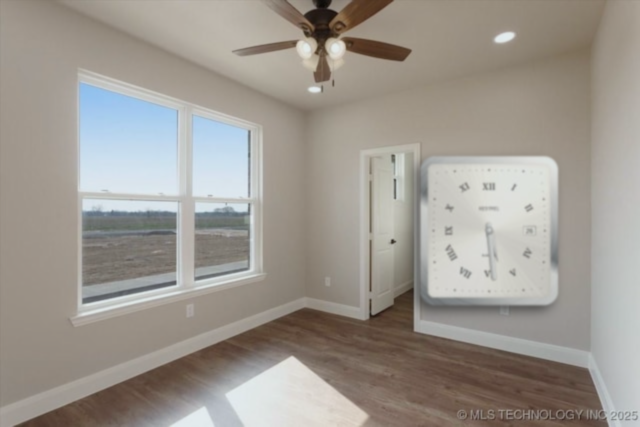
**5:29**
